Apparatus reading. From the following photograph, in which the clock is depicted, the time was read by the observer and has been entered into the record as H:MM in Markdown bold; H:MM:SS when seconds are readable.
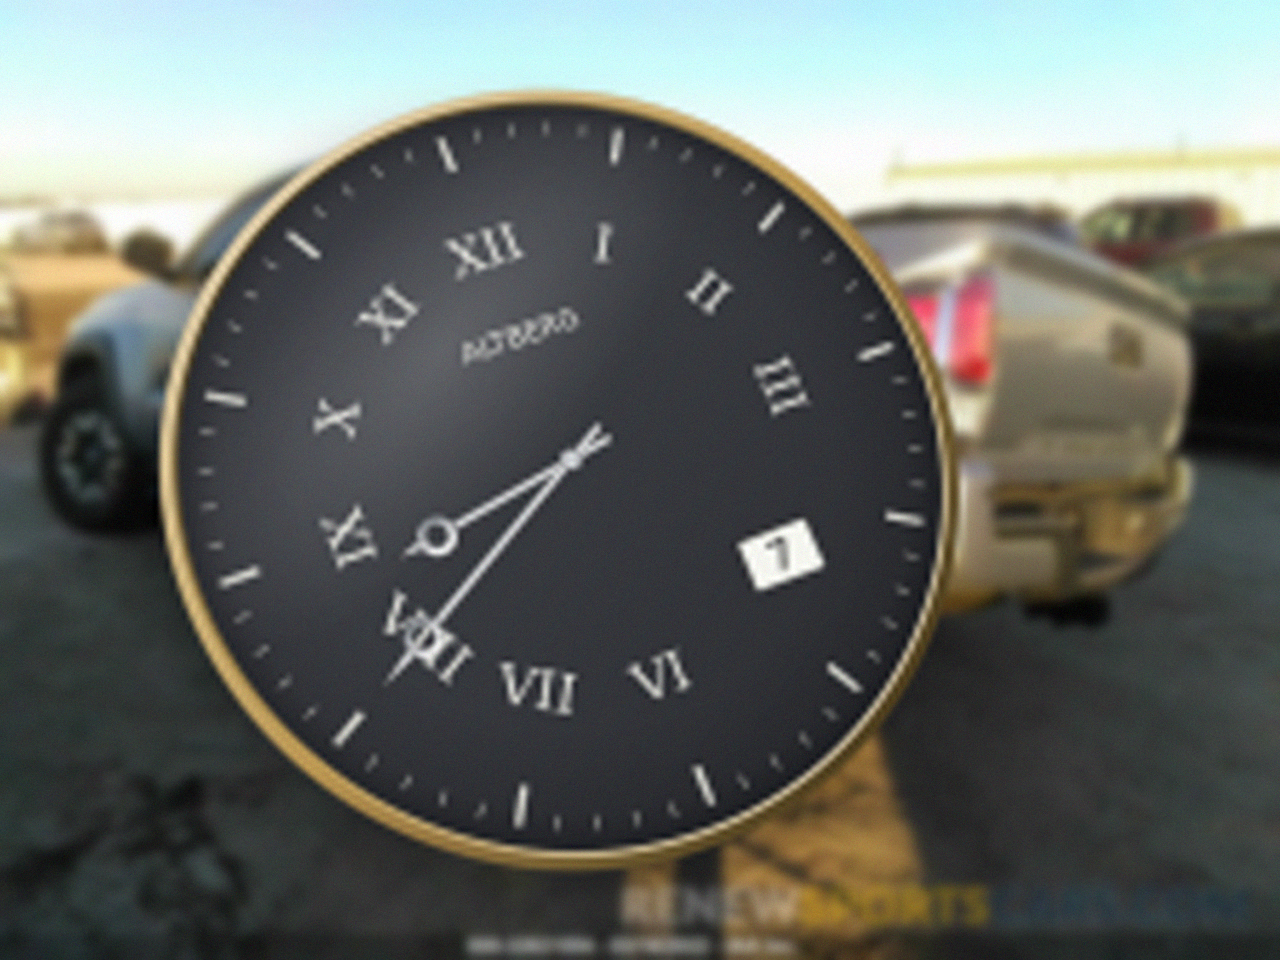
**8:40**
